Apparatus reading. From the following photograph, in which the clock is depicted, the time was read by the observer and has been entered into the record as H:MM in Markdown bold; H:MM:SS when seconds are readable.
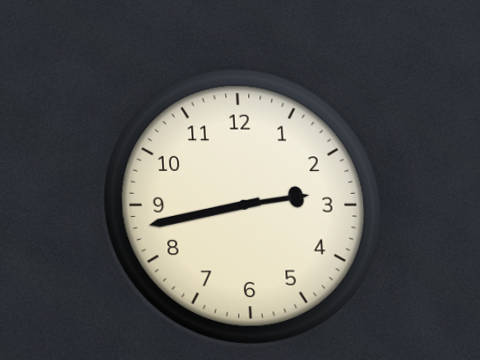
**2:43**
